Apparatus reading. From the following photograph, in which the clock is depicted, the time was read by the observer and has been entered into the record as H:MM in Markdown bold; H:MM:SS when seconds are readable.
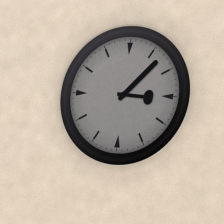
**3:07**
